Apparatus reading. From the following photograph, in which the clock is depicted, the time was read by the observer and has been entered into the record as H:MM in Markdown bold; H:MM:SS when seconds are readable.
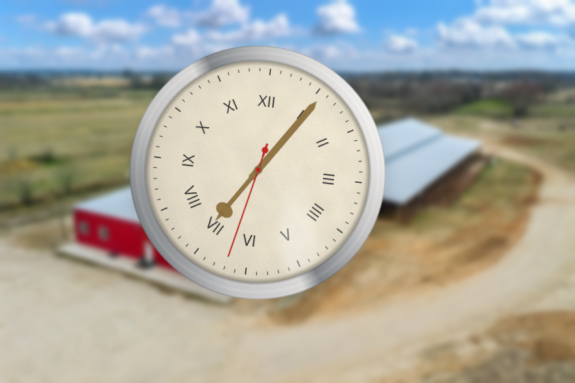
**7:05:32**
